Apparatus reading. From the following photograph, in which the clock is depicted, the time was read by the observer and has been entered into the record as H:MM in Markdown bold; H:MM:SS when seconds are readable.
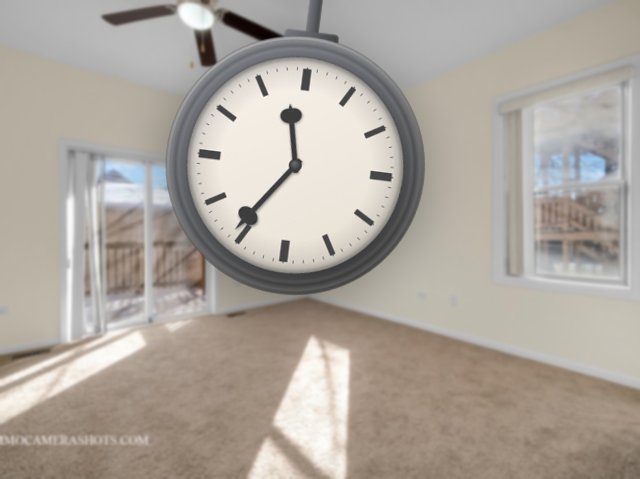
**11:36**
